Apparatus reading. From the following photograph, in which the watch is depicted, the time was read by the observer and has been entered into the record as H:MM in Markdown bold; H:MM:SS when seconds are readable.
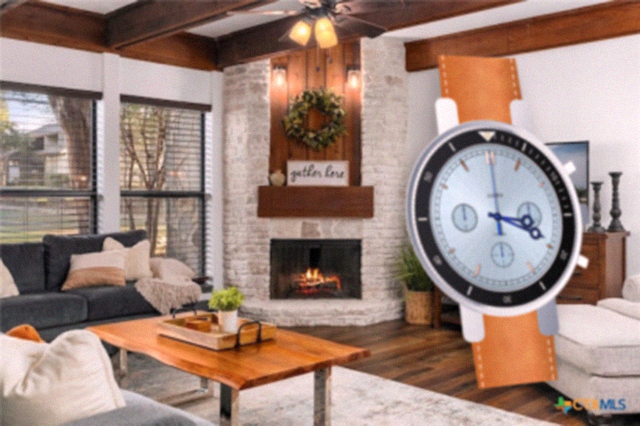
**3:19**
